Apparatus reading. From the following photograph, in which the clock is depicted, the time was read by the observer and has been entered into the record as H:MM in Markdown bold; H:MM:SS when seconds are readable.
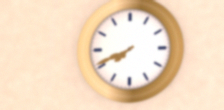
**7:41**
